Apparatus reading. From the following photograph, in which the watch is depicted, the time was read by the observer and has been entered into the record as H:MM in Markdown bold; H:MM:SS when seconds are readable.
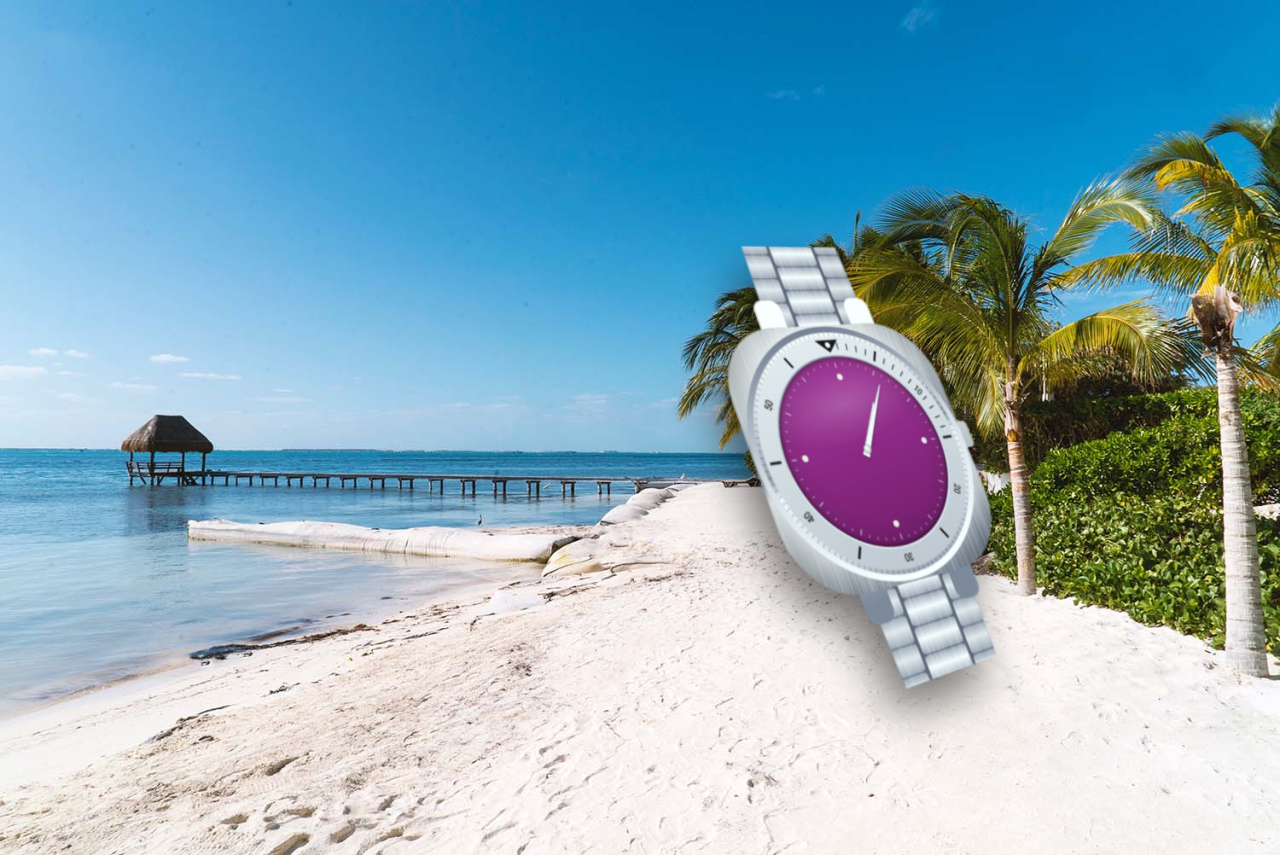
**1:06**
